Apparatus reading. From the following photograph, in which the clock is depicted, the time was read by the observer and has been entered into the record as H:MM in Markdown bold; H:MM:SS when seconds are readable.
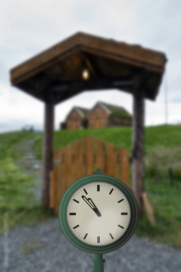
**10:53**
